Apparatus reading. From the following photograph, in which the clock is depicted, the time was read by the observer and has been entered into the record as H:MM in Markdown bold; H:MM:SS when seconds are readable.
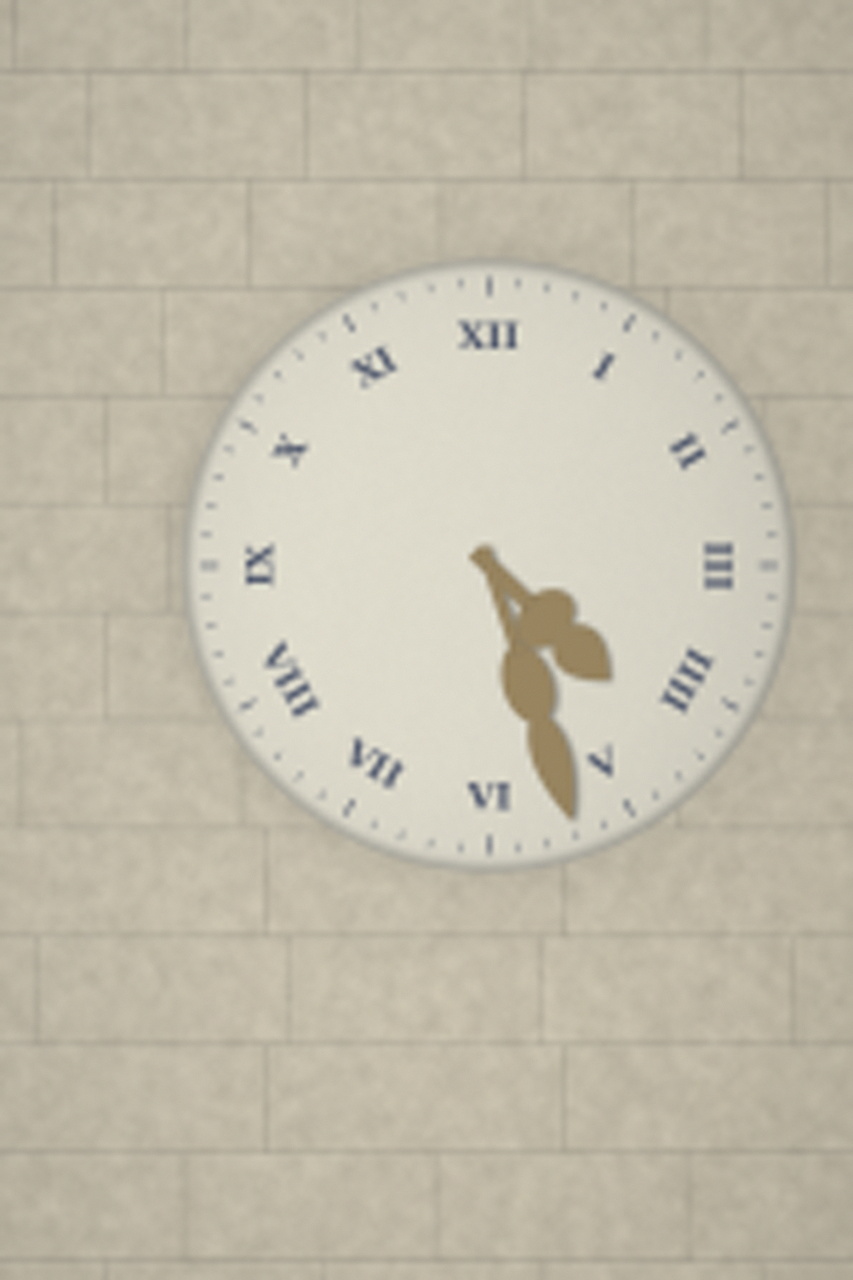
**4:27**
